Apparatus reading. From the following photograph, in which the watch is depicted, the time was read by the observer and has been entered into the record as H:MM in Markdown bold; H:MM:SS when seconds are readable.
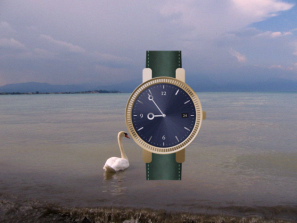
**8:54**
